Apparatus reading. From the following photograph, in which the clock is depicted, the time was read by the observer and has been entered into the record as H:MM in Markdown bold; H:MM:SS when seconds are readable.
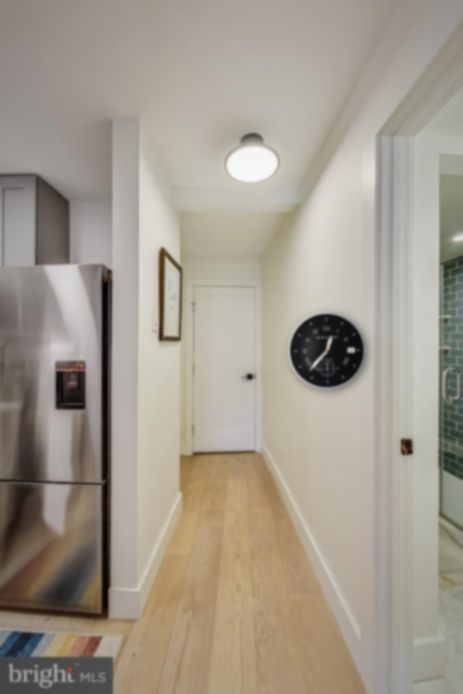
**12:37**
